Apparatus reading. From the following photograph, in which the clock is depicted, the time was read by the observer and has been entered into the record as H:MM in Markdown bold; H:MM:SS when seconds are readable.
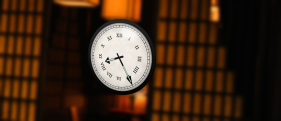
**8:25**
